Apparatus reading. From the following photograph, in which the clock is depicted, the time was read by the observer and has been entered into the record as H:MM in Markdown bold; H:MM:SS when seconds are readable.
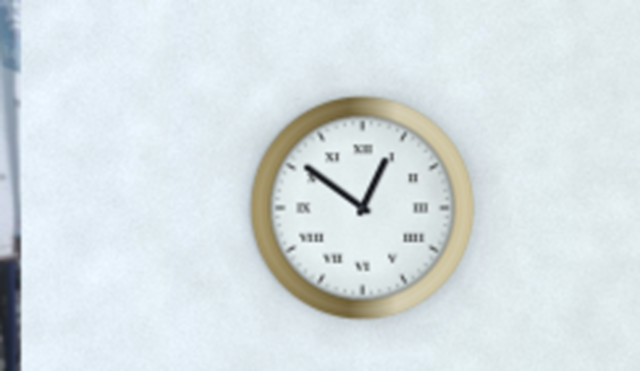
**12:51**
